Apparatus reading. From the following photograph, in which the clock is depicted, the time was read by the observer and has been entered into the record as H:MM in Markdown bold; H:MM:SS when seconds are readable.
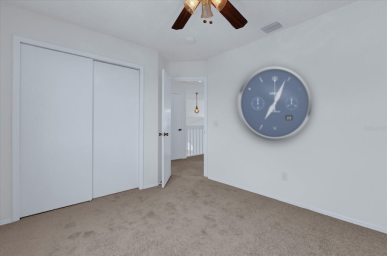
**7:04**
